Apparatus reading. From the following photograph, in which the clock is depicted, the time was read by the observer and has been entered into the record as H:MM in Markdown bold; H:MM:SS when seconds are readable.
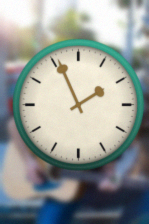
**1:56**
